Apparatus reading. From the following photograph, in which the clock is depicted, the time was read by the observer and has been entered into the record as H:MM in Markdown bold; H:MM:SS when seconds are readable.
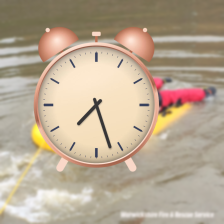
**7:27**
